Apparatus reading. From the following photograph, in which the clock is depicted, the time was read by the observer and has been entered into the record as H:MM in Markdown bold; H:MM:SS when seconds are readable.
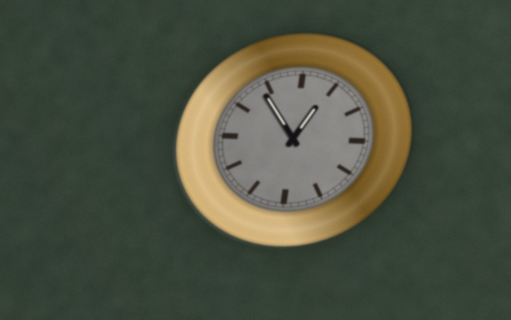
**12:54**
